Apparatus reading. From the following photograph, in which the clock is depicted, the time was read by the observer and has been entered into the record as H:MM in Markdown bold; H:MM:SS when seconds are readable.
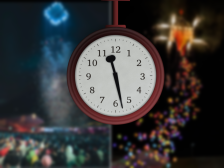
**11:28**
